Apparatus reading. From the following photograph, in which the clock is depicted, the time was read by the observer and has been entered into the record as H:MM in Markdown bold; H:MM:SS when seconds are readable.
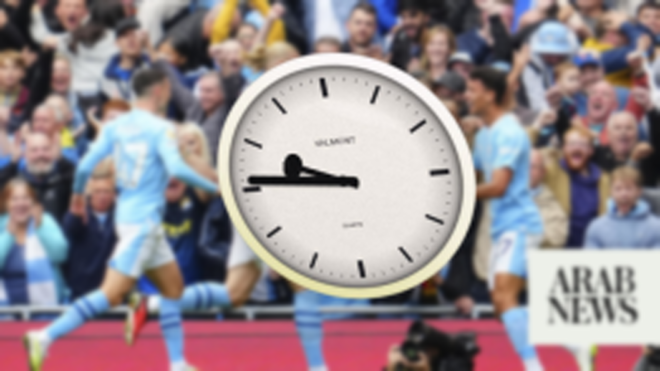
**9:46**
